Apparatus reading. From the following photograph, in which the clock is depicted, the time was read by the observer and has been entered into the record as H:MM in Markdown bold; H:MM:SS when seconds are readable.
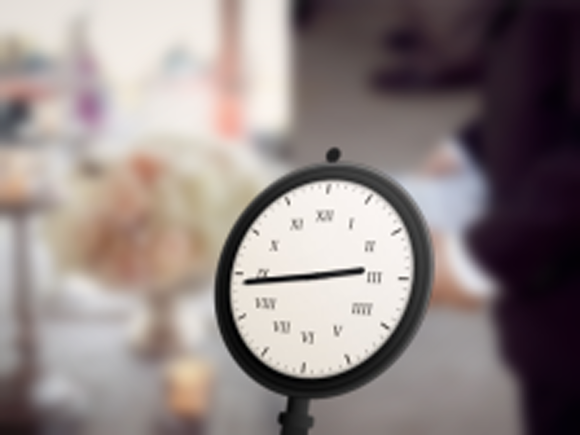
**2:44**
